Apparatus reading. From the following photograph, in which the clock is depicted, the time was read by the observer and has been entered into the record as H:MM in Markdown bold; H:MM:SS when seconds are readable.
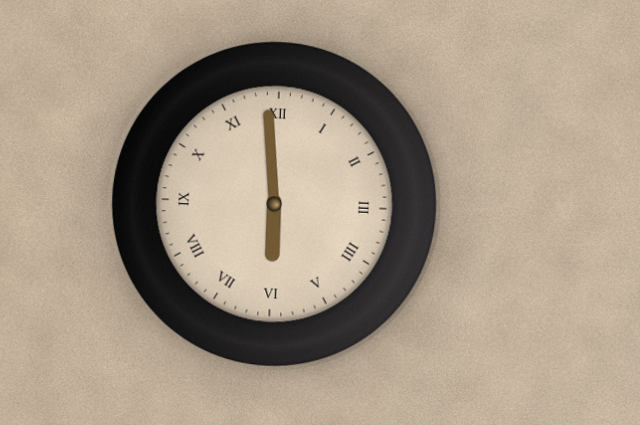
**5:59**
